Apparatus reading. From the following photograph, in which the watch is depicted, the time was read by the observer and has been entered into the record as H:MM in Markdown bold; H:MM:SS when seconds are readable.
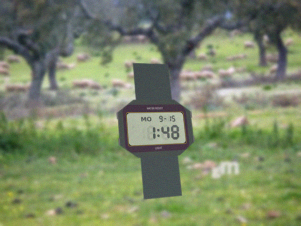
**1:48**
